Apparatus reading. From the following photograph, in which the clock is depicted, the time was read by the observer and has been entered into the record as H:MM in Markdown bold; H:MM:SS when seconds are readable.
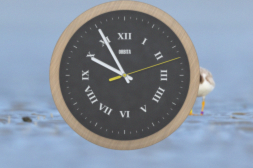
**9:55:12**
